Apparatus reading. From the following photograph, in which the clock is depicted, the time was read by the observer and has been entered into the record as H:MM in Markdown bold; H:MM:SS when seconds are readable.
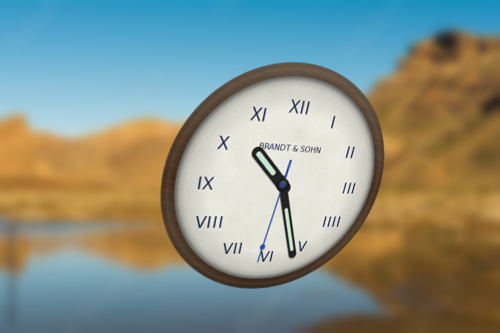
**10:26:31**
